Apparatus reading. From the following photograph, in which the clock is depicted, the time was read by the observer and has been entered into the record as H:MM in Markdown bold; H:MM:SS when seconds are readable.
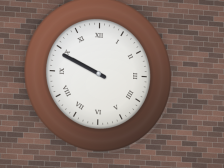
**9:49**
